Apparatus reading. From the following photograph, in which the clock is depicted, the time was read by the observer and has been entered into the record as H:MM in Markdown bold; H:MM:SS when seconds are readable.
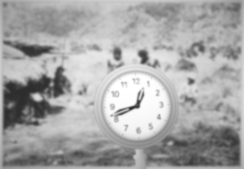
**12:42**
